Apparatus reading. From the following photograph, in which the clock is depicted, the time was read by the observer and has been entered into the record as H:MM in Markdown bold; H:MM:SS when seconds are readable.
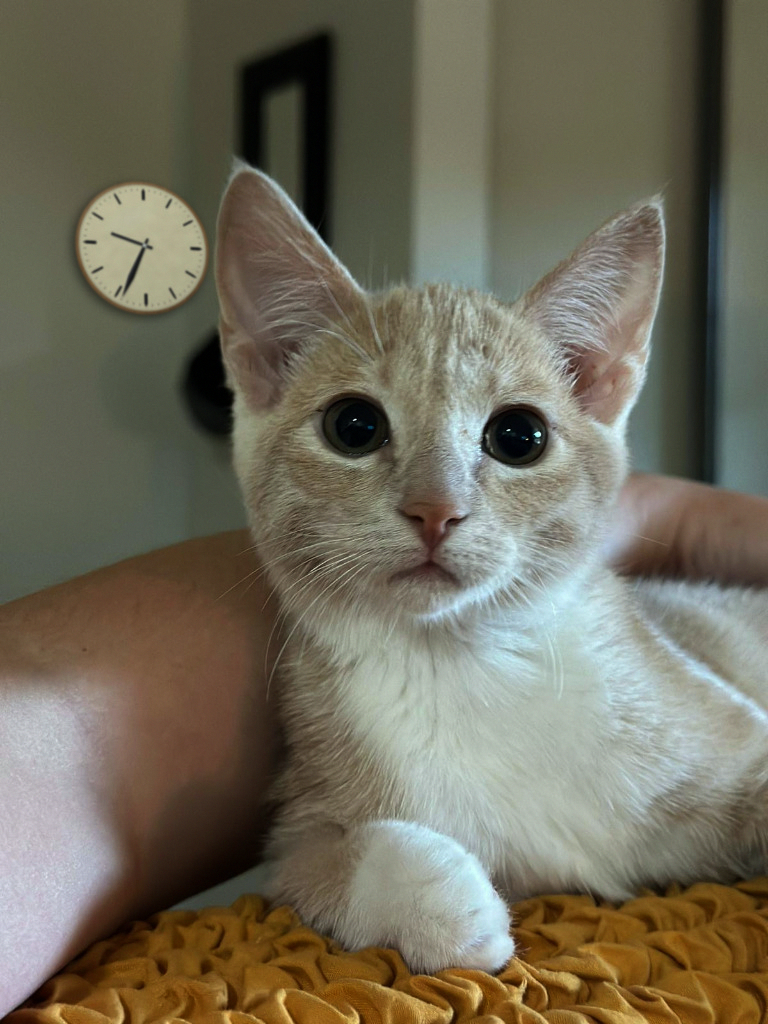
**9:34**
